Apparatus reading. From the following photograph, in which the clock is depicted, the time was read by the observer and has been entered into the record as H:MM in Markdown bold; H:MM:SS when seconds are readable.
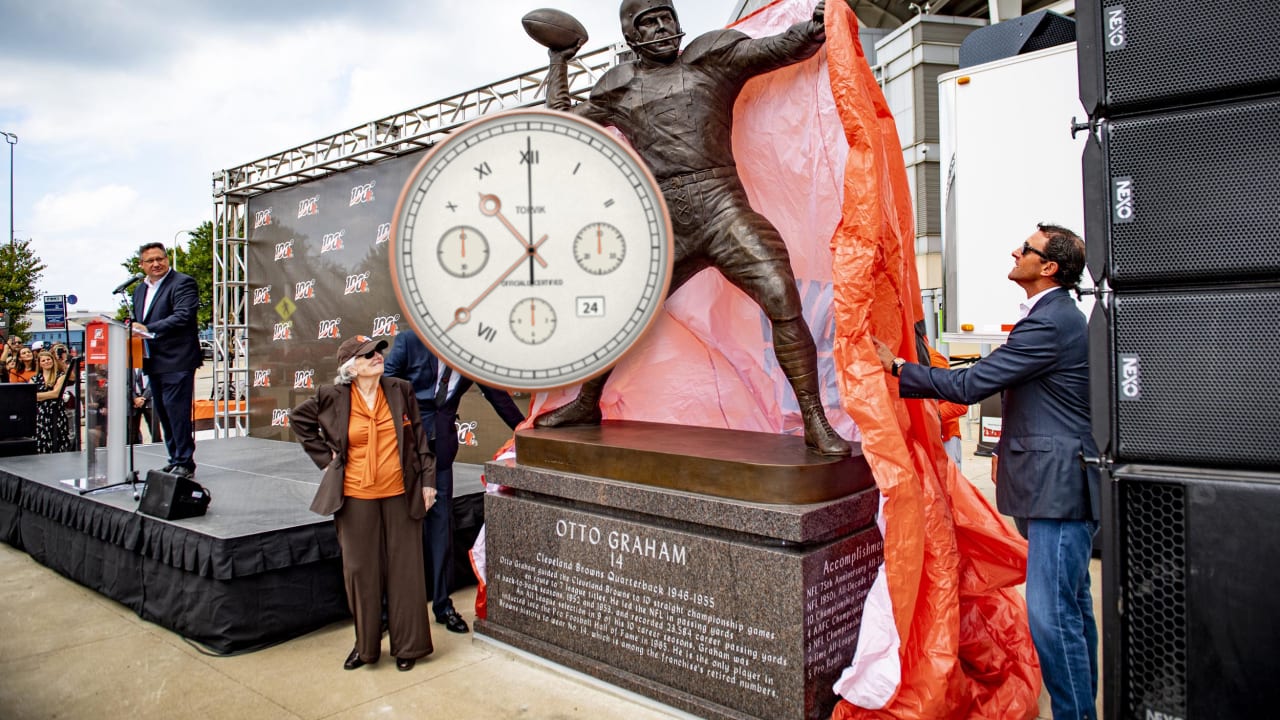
**10:38**
